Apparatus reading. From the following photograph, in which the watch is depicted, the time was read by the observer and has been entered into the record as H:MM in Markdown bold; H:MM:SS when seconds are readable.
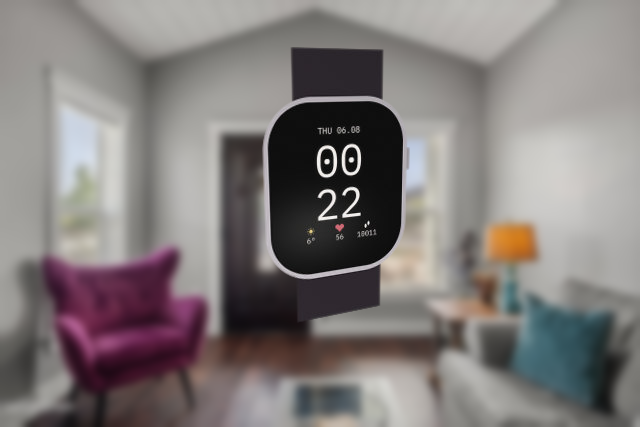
**0:22**
